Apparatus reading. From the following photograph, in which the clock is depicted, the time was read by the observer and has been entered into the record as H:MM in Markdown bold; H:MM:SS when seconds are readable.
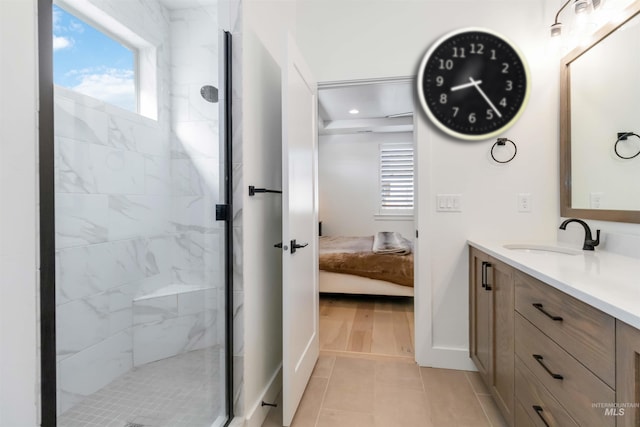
**8:23**
